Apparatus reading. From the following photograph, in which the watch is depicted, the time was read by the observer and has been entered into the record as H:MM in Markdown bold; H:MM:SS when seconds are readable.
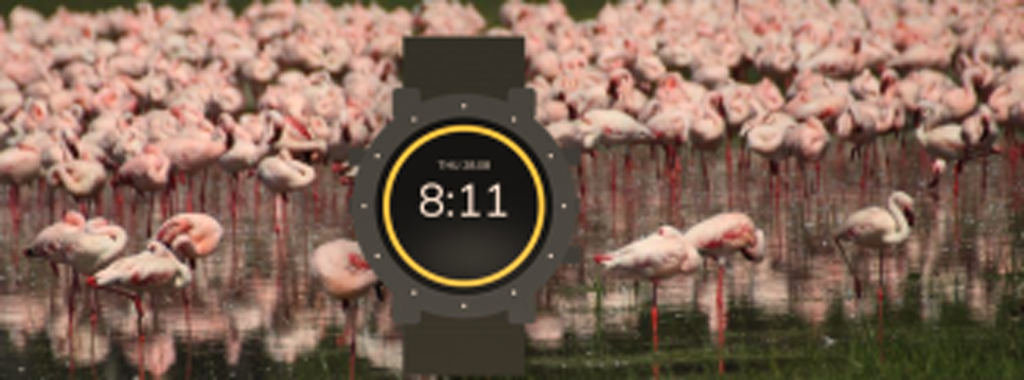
**8:11**
